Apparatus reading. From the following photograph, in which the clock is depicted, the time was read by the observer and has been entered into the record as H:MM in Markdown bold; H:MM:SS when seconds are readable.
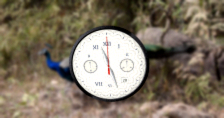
**11:27**
